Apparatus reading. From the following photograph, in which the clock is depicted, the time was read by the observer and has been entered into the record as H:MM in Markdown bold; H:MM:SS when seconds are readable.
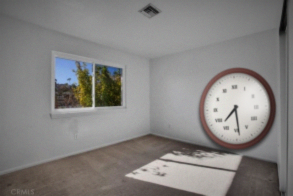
**7:29**
